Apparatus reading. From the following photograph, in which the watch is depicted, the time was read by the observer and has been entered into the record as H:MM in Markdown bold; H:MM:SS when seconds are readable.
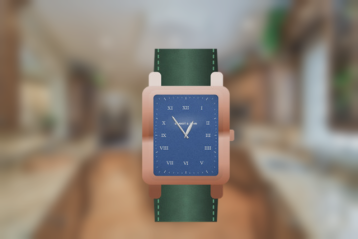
**12:54**
